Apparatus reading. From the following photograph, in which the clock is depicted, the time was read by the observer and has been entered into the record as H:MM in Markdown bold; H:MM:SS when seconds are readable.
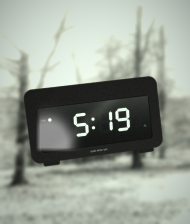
**5:19**
